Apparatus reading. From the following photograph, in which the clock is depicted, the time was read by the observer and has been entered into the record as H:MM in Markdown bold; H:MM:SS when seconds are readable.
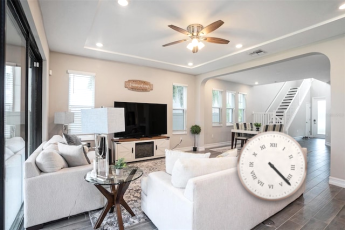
**4:22**
